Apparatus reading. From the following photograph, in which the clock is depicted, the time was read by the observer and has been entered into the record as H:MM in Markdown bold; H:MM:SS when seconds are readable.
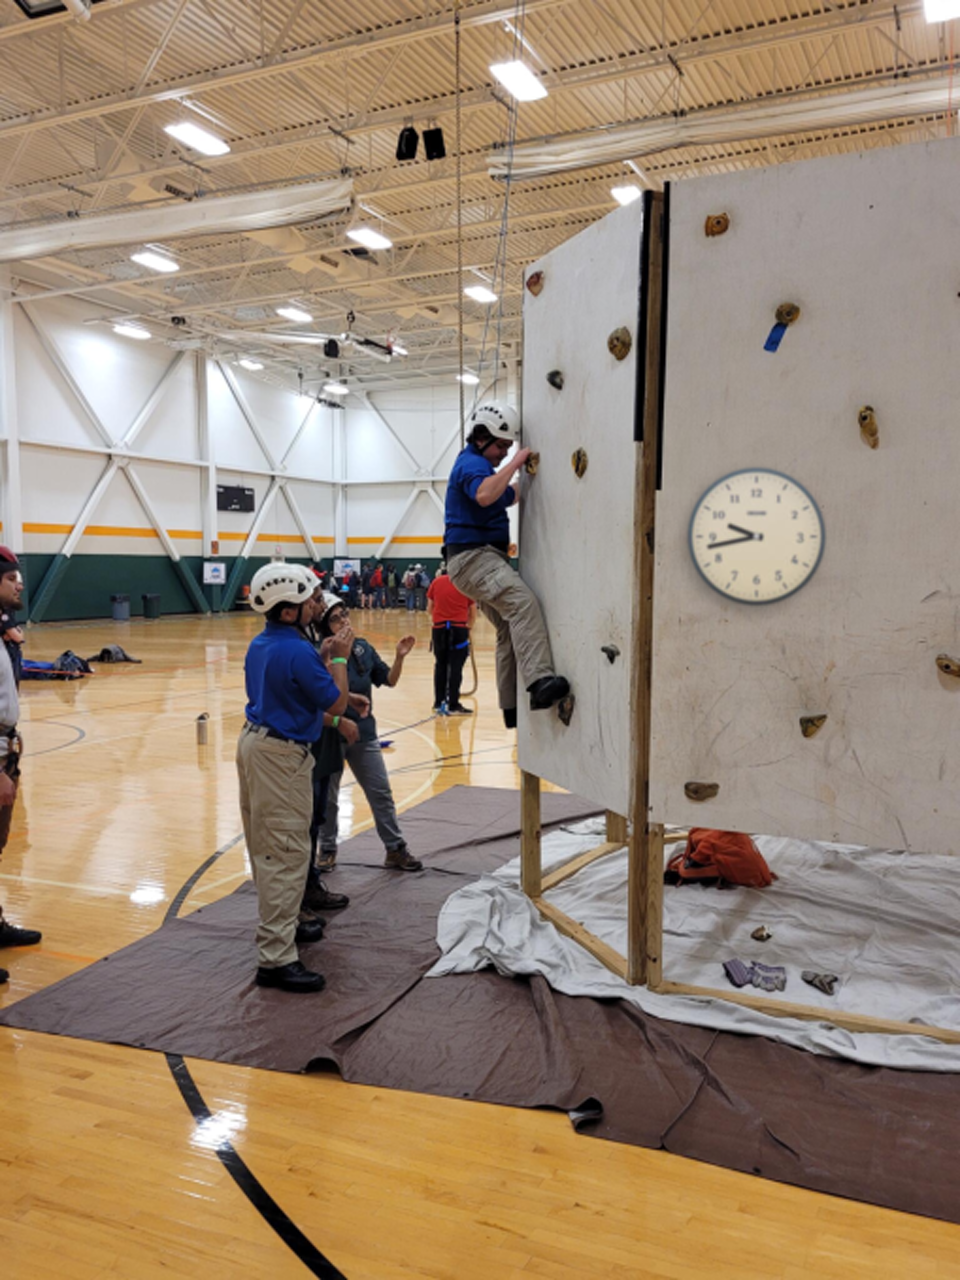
**9:43**
